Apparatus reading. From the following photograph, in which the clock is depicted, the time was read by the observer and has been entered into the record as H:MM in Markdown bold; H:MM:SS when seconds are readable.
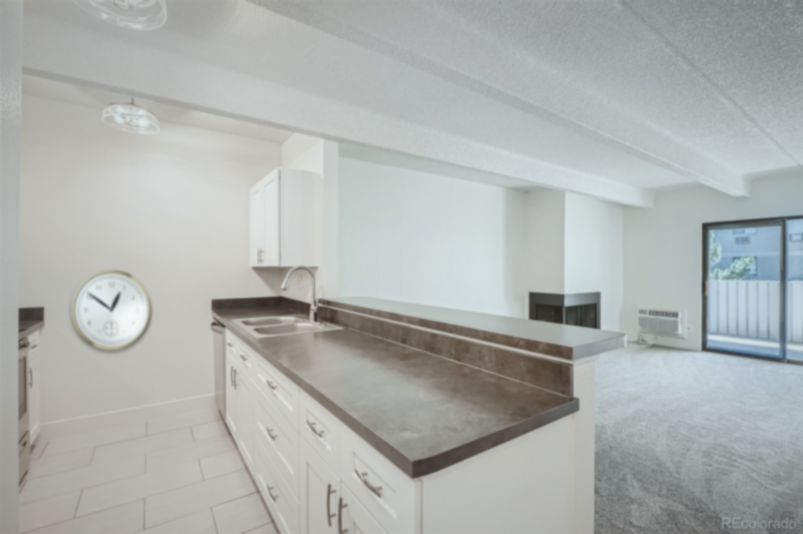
**12:51**
